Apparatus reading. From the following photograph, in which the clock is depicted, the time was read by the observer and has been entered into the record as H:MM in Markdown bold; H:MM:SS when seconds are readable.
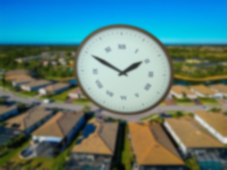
**1:50**
